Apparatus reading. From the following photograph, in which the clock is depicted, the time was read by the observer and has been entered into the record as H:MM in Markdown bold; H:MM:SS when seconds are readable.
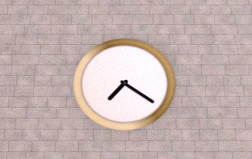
**7:21**
